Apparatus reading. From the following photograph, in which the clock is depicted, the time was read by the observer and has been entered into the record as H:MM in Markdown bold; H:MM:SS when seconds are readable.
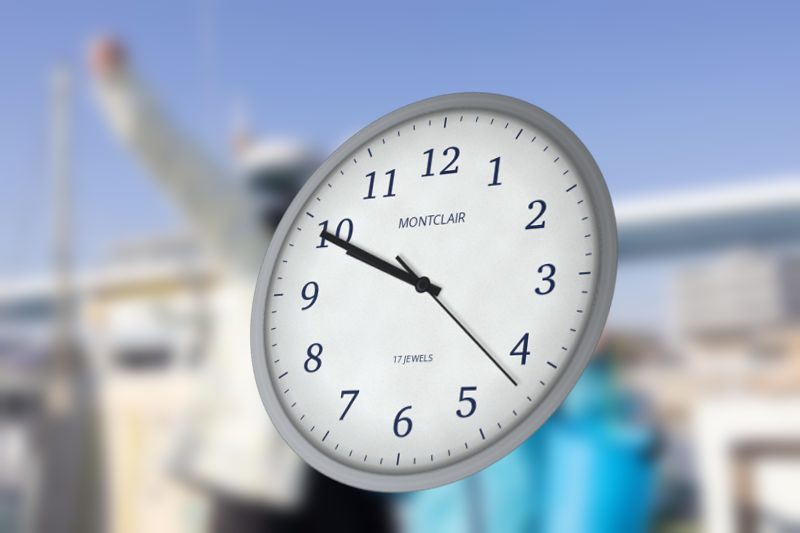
**9:49:22**
